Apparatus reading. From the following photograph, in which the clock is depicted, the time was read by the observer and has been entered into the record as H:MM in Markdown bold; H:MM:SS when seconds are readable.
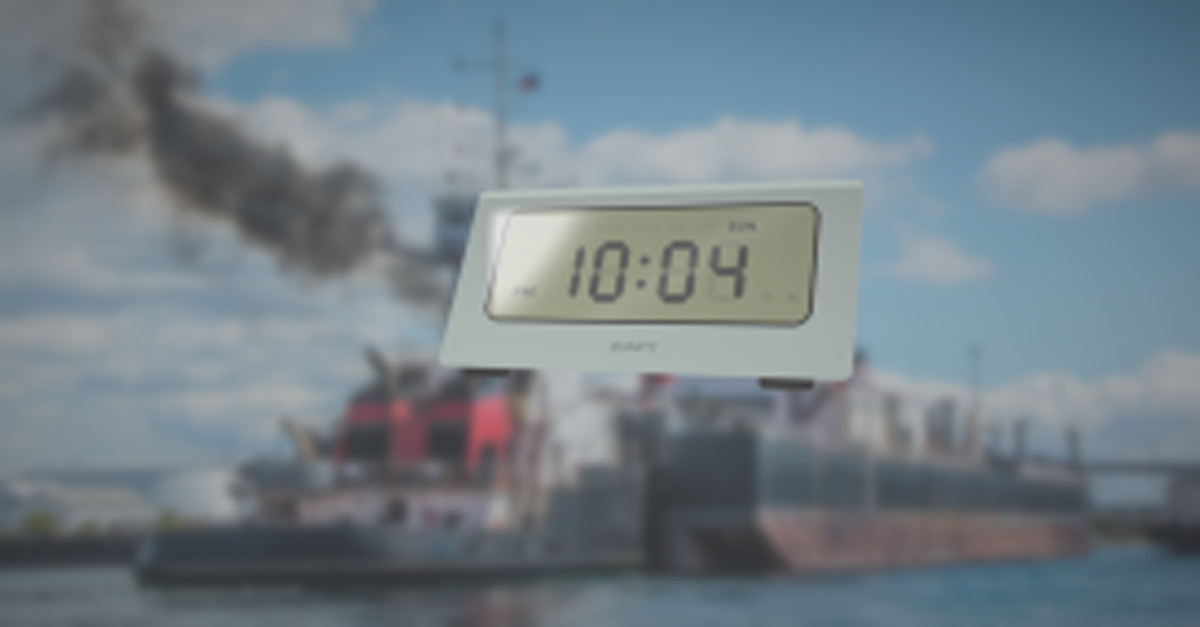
**10:04**
